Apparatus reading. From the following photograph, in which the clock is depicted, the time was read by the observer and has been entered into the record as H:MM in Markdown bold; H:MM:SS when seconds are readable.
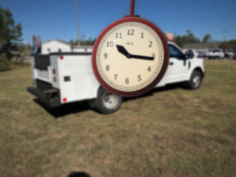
**10:16**
